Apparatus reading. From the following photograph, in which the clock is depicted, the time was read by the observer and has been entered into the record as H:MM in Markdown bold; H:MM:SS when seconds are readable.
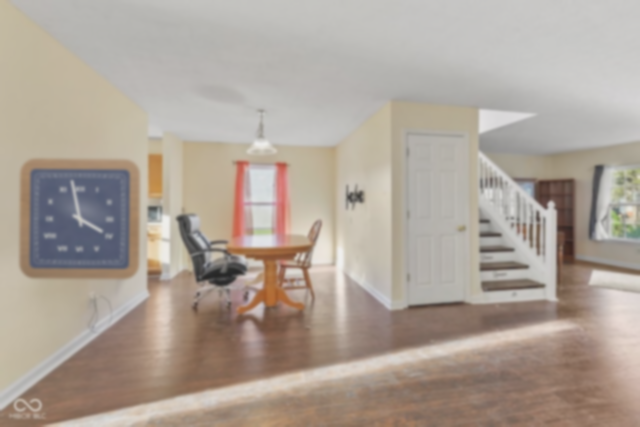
**3:58**
